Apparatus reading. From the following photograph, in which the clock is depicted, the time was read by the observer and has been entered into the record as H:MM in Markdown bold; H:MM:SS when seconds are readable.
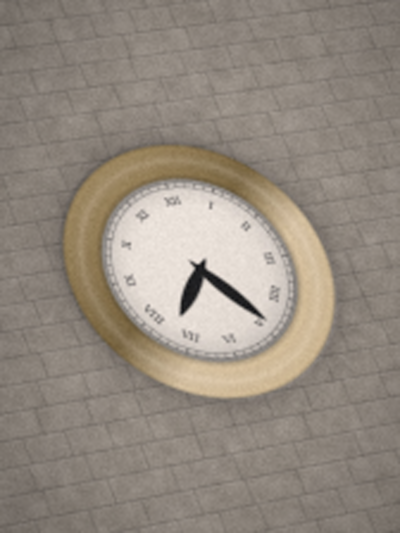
**7:24**
